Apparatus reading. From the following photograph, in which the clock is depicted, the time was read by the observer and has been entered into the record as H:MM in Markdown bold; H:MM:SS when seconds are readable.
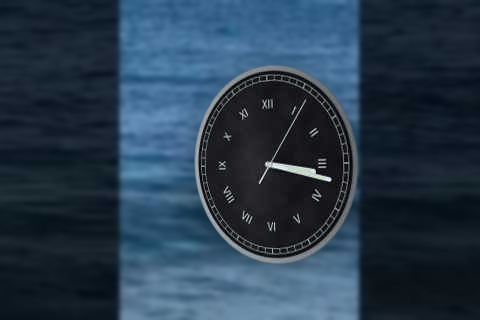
**3:17:06**
